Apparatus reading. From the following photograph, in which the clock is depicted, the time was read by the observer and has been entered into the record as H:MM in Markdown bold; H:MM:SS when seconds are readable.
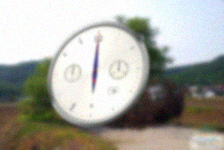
**6:00**
